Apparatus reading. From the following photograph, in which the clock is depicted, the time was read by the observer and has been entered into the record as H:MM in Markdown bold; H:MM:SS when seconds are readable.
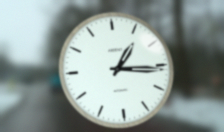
**1:16**
